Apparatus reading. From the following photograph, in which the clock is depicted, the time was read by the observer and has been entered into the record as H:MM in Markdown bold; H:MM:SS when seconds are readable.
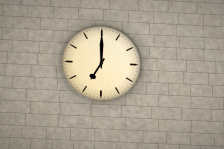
**7:00**
